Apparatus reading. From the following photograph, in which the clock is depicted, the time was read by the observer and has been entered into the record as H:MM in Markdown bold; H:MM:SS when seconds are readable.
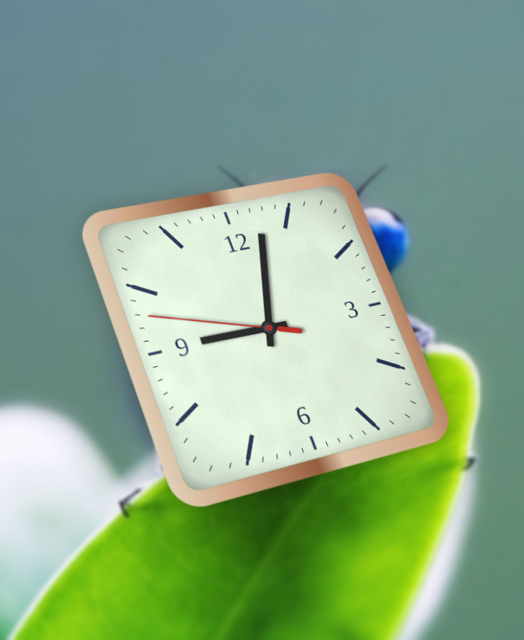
**9:02:48**
